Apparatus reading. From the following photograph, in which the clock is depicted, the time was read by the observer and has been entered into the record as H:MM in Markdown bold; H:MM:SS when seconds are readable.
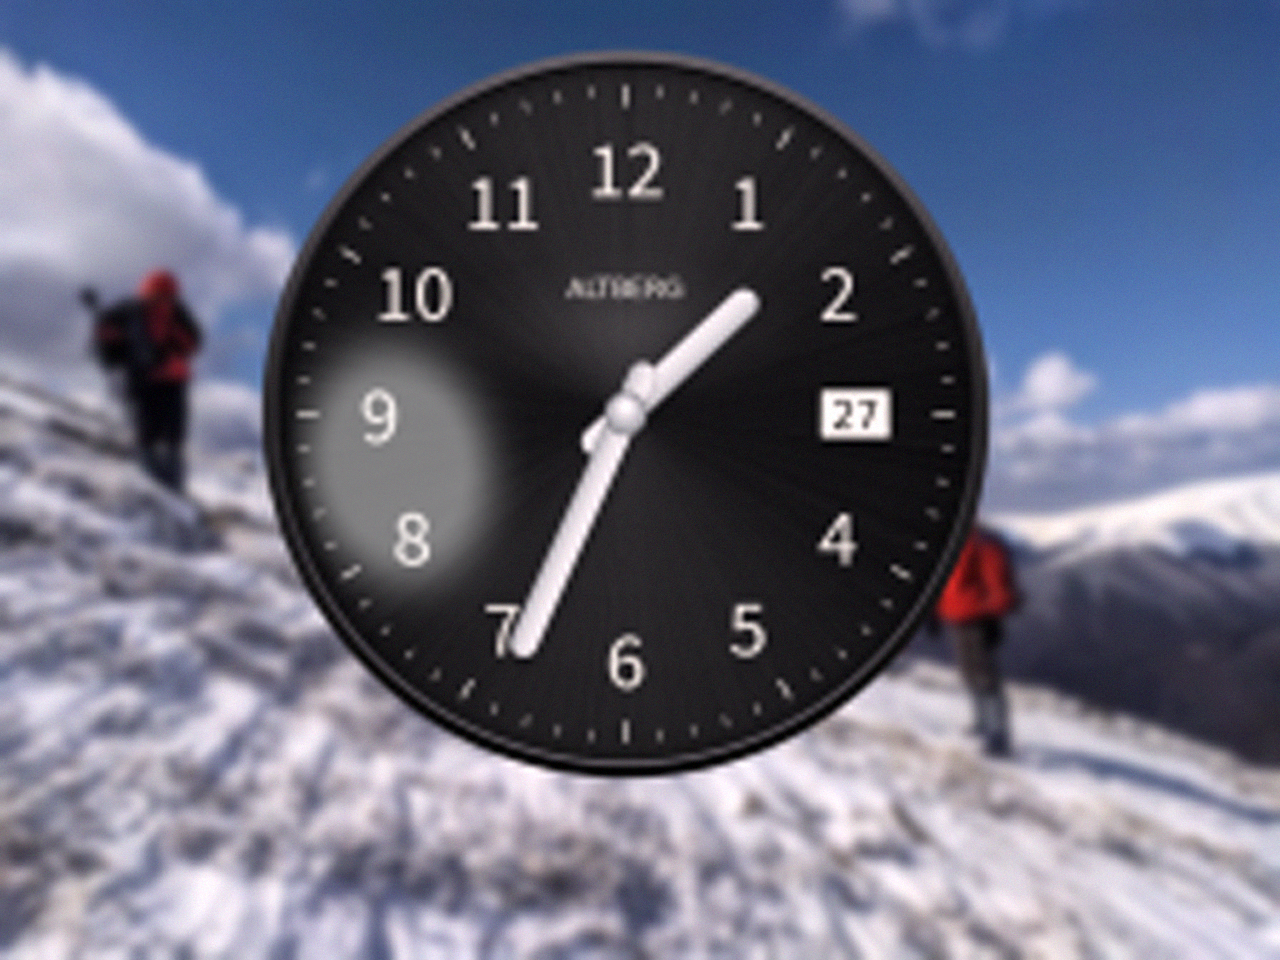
**1:34**
